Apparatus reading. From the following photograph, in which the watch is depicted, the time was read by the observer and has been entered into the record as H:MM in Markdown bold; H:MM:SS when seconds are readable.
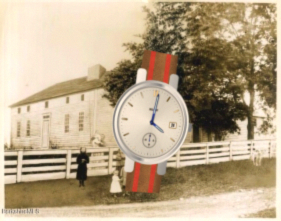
**4:01**
